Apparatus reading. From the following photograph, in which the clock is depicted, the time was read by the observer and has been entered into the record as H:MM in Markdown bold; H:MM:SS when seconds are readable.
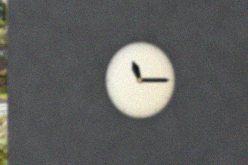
**11:15**
